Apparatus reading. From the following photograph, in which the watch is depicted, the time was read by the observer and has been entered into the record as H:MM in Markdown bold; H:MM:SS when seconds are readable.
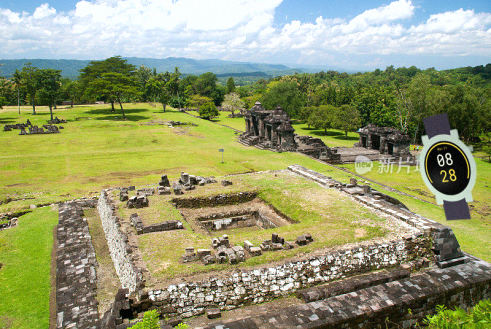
**8:28**
